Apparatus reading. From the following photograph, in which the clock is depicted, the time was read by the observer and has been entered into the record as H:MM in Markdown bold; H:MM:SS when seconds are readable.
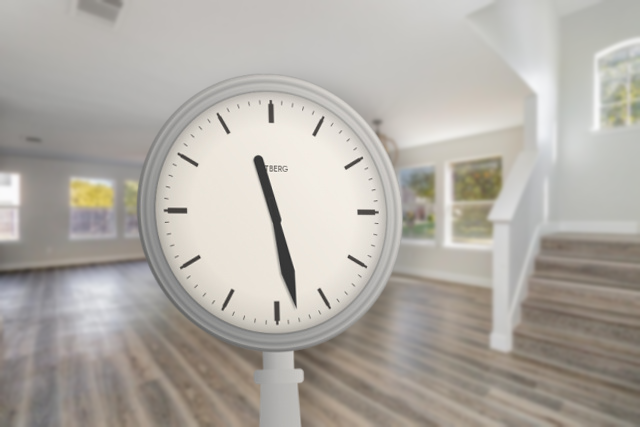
**11:28**
